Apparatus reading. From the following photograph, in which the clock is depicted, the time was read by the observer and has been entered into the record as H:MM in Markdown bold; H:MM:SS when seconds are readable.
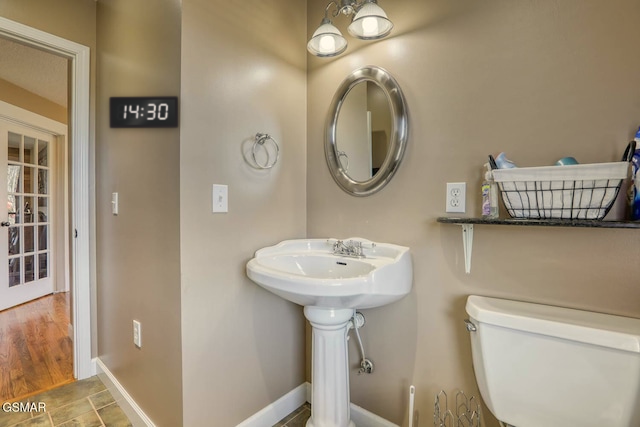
**14:30**
